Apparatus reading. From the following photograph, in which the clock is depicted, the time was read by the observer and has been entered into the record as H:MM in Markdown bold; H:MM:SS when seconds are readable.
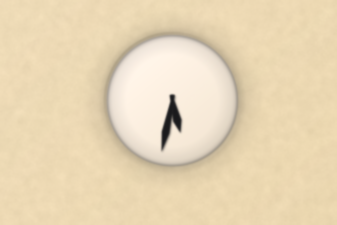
**5:32**
